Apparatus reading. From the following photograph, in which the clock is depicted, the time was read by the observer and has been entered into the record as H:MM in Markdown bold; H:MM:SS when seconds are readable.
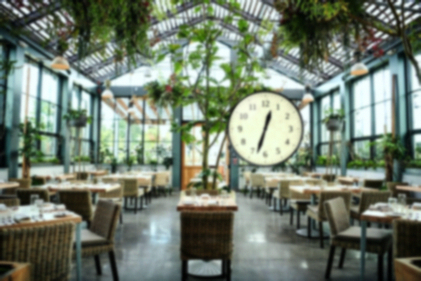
**12:33**
